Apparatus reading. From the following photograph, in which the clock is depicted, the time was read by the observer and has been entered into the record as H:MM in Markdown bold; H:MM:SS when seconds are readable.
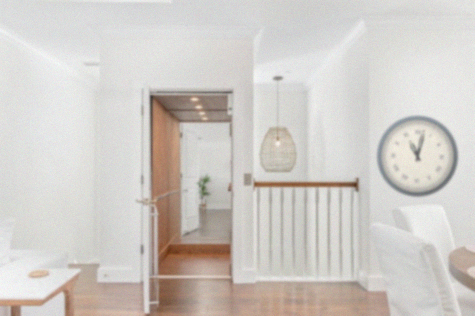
**11:02**
